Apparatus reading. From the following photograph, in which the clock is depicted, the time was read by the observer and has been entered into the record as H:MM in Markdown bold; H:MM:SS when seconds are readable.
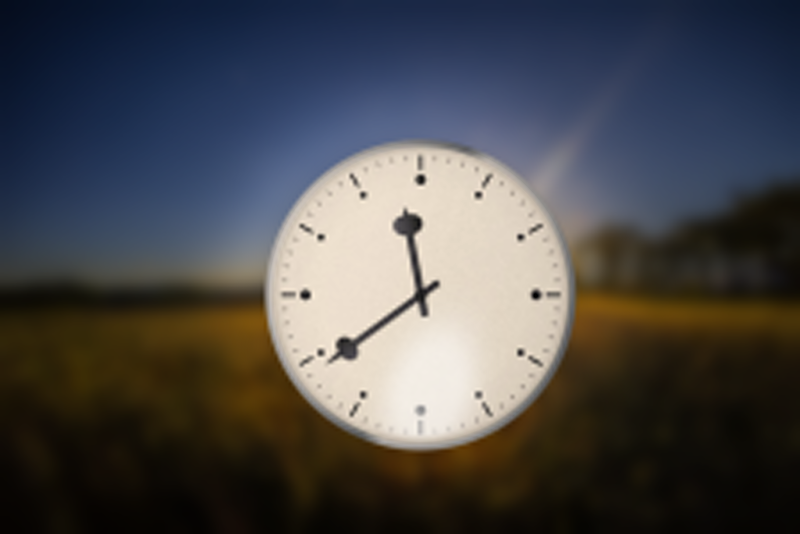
**11:39**
